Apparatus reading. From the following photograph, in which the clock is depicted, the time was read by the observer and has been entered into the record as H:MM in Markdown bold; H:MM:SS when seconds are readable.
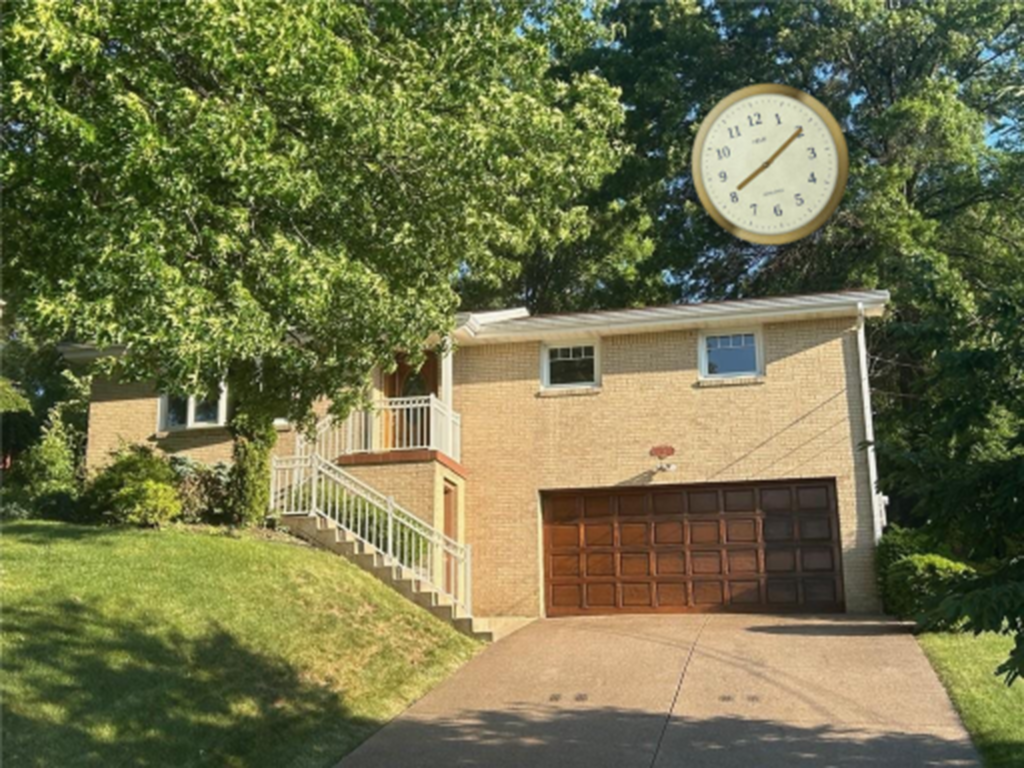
**8:10**
